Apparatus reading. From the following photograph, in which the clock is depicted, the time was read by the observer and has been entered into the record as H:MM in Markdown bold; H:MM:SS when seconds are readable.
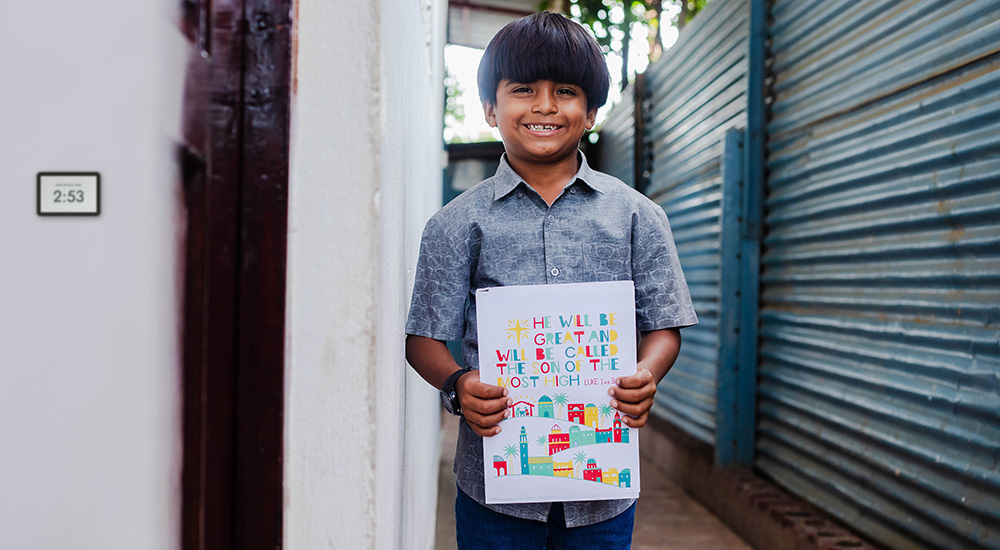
**2:53**
